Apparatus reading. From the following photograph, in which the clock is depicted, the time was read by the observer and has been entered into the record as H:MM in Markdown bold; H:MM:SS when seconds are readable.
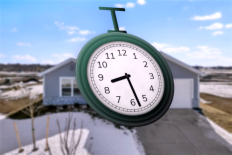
**8:28**
